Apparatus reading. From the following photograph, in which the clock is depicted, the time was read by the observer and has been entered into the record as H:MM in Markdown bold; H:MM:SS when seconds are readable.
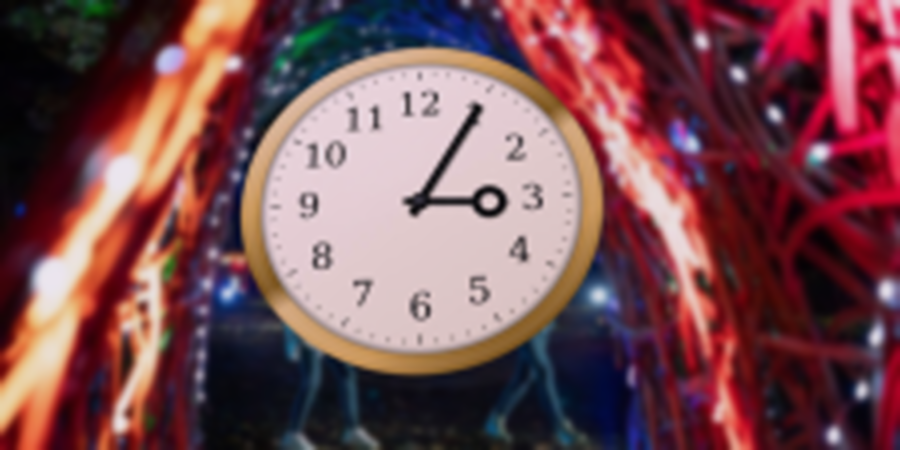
**3:05**
